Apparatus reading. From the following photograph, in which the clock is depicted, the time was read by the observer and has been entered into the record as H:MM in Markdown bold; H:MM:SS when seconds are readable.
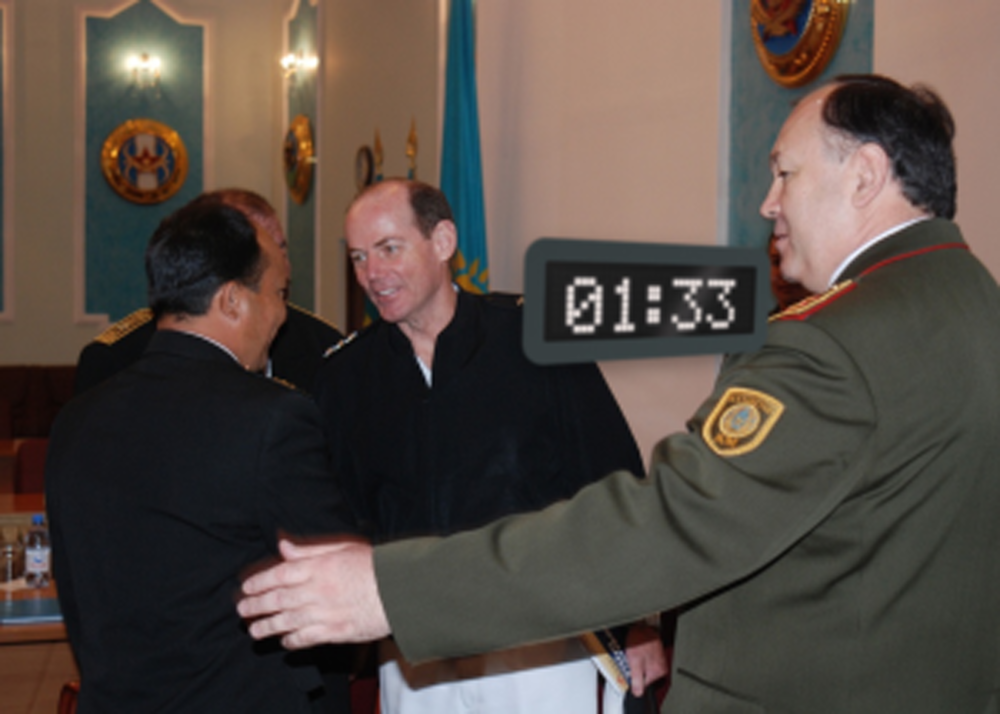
**1:33**
